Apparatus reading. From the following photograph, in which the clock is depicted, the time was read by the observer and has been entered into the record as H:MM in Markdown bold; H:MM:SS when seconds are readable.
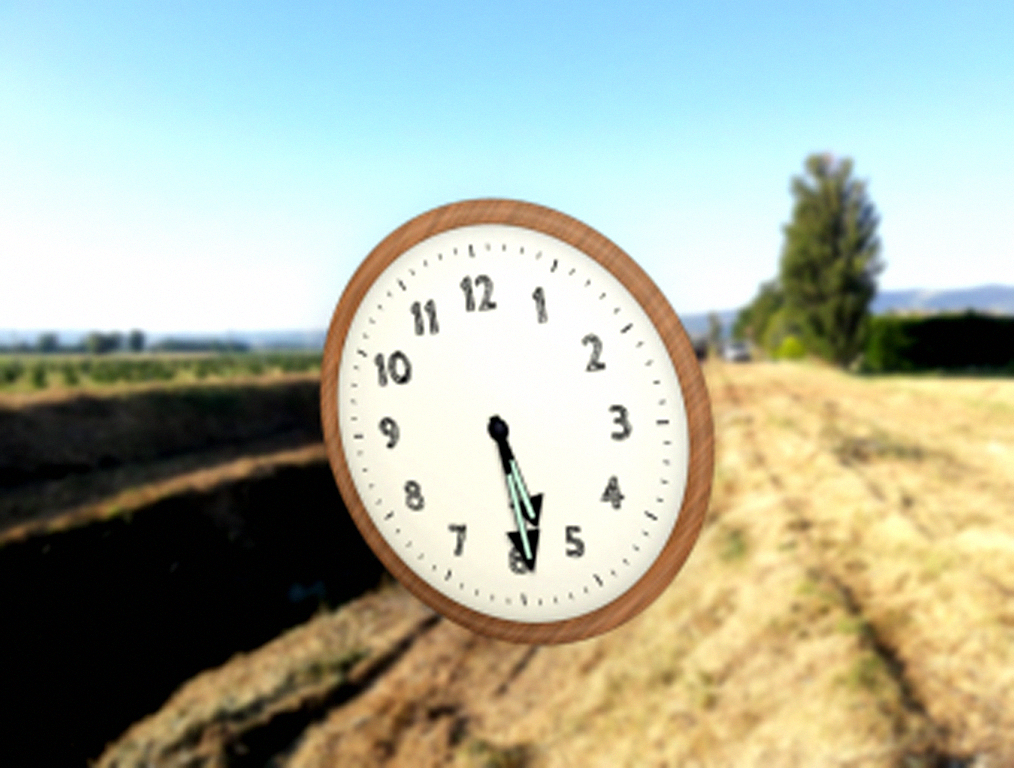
**5:29**
